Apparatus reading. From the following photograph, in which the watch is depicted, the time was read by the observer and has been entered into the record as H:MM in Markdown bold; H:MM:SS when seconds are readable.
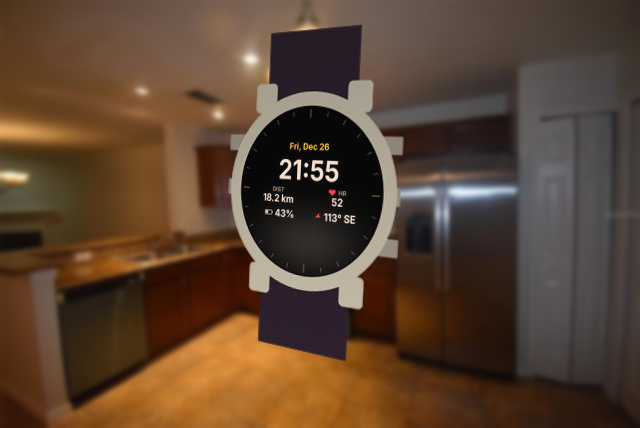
**21:55**
